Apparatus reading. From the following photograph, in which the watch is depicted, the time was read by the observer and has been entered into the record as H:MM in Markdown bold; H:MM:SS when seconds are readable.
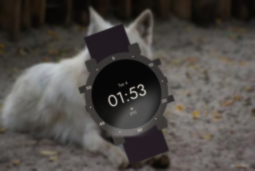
**1:53**
